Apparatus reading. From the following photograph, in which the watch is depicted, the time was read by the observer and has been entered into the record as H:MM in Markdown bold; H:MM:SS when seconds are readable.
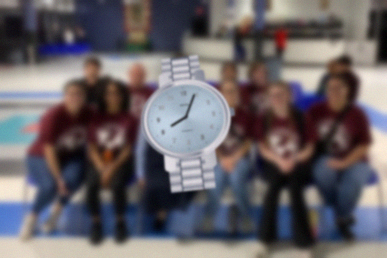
**8:04**
